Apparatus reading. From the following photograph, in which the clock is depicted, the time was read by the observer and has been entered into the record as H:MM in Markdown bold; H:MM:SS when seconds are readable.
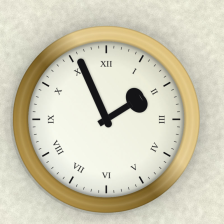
**1:56**
